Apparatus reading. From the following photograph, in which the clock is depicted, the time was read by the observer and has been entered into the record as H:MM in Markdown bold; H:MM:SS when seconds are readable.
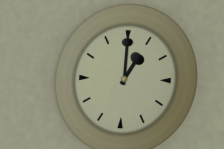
**1:00**
